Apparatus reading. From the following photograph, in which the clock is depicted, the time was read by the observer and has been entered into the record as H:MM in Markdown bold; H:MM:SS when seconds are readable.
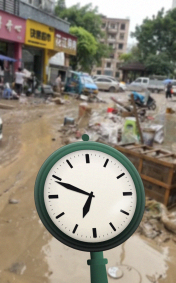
**6:49**
